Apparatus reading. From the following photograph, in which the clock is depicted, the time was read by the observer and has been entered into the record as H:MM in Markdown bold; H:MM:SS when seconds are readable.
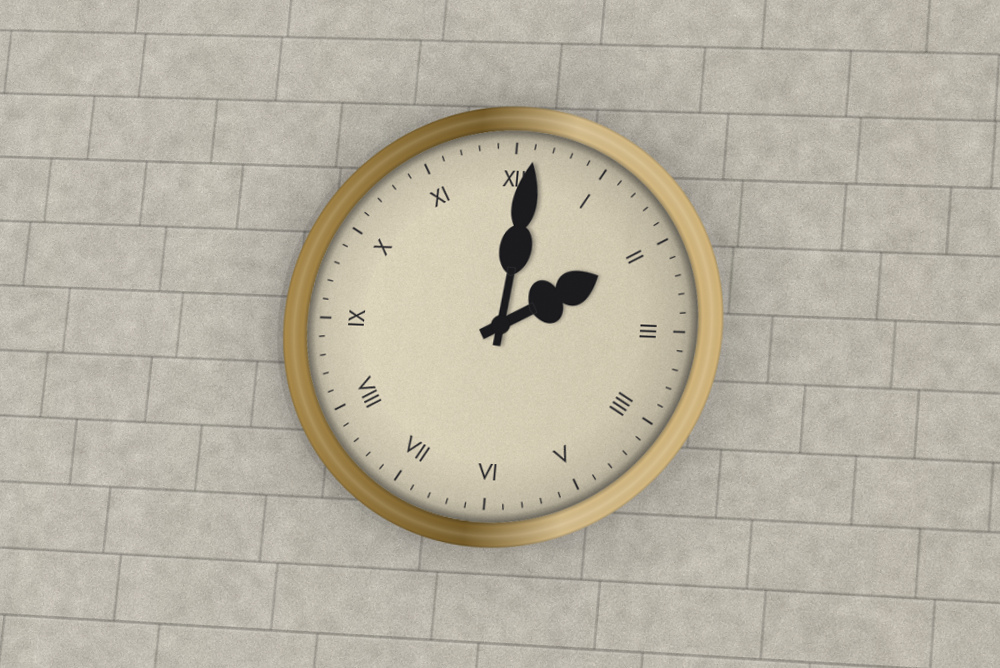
**2:01**
